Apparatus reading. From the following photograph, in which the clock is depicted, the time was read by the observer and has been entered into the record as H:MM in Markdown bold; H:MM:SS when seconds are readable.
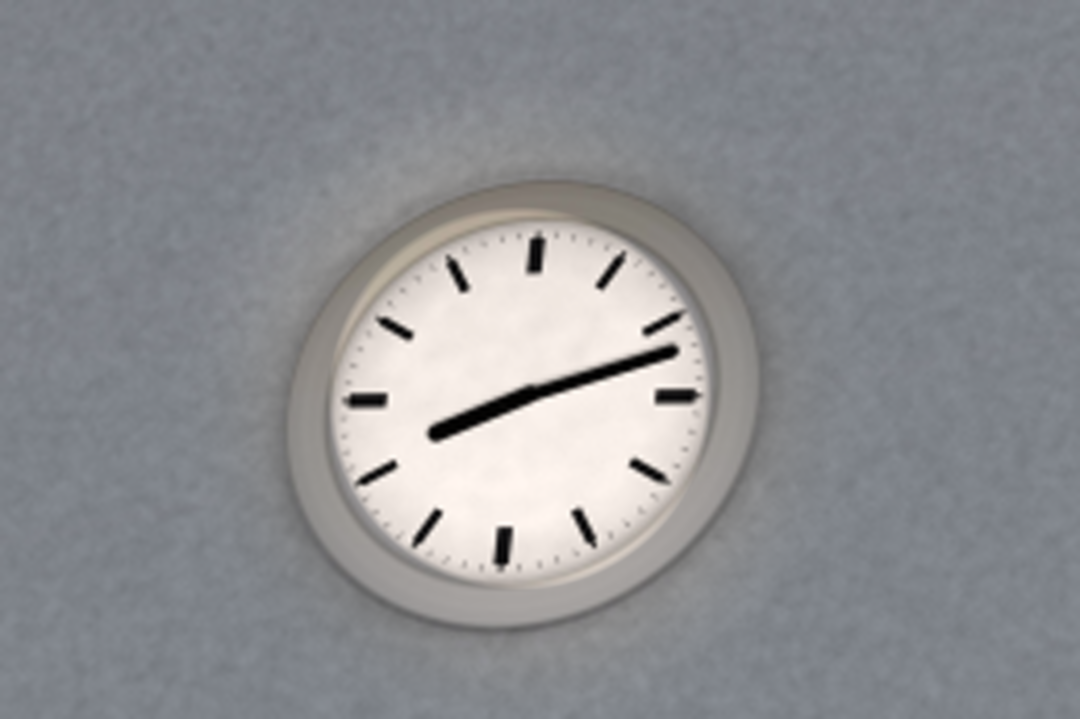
**8:12**
